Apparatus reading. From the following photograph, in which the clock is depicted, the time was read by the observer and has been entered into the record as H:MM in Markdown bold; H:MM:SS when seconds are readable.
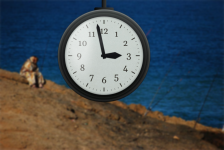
**2:58**
